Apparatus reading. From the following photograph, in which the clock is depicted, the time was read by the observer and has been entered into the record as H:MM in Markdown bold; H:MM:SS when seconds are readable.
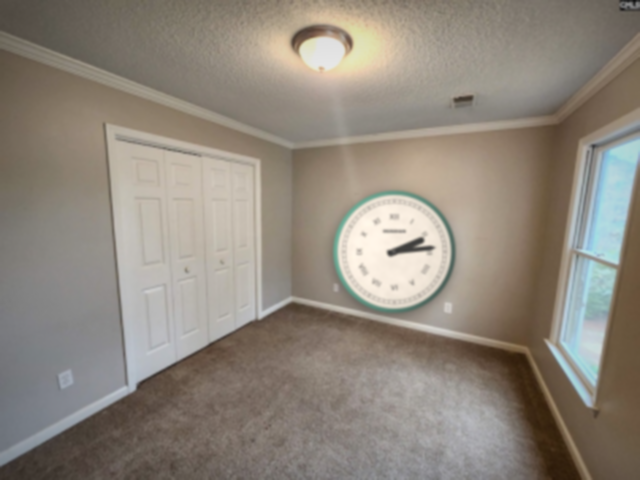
**2:14**
